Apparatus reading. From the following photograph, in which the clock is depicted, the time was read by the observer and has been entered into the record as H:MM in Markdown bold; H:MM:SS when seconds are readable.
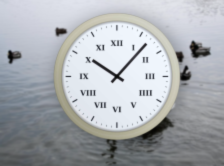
**10:07**
